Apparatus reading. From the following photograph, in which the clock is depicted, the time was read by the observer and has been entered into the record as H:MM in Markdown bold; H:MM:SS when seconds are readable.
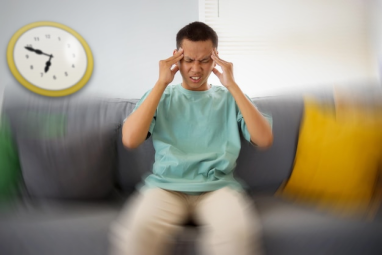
**6:49**
